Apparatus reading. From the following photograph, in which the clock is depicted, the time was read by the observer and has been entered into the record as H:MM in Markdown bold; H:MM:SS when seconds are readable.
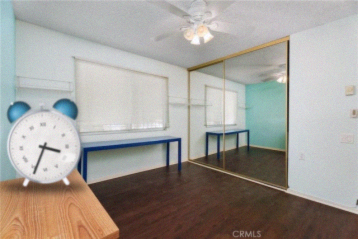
**3:34**
